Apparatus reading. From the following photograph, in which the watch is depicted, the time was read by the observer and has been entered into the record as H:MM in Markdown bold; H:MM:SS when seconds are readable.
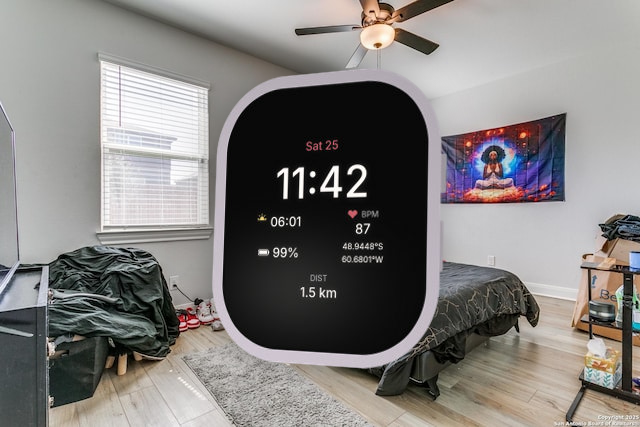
**11:42**
